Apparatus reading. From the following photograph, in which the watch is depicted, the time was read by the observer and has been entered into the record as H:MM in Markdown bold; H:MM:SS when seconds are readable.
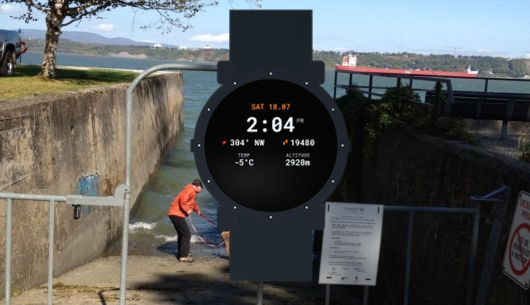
**2:04**
